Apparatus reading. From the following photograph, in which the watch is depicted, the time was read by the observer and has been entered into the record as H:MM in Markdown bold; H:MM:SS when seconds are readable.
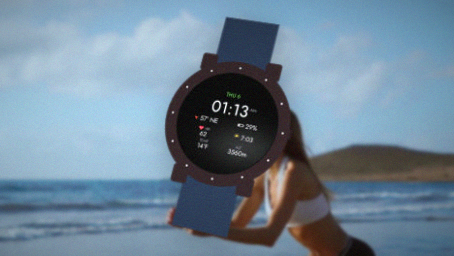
**1:13**
